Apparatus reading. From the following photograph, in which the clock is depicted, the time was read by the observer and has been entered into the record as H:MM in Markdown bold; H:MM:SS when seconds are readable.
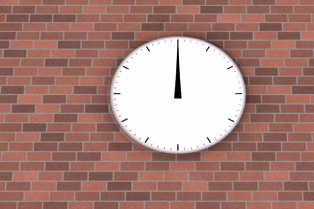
**12:00**
